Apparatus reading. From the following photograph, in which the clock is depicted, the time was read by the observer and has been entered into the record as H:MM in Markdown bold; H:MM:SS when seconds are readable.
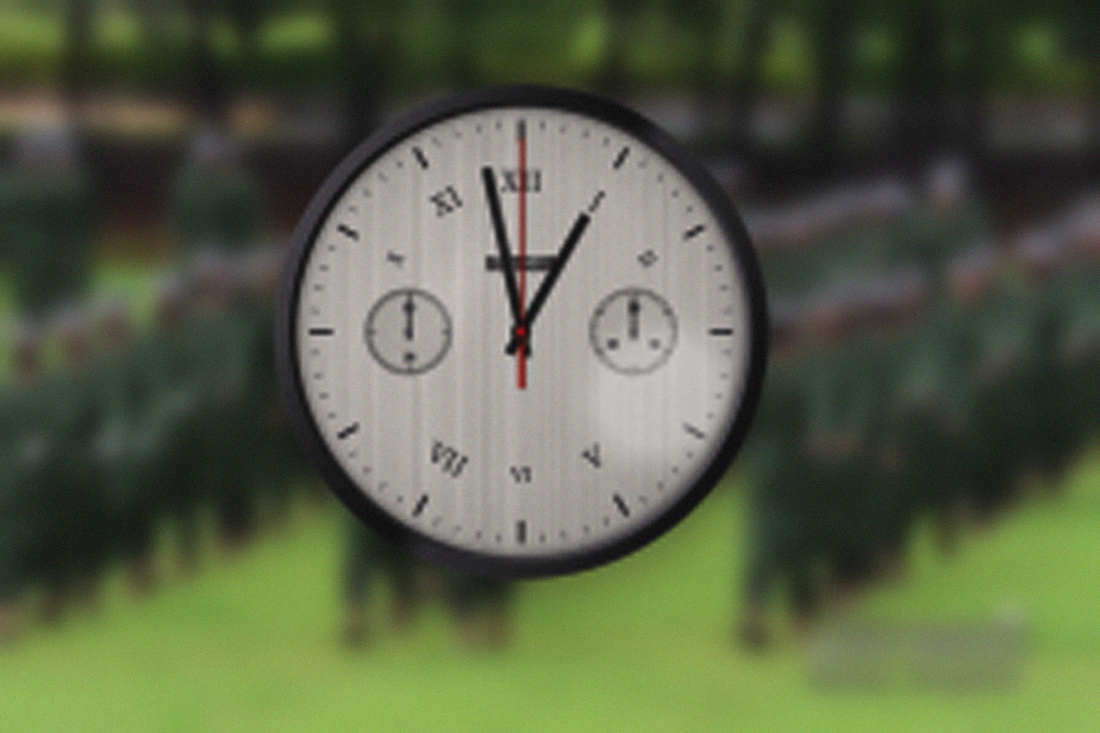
**12:58**
